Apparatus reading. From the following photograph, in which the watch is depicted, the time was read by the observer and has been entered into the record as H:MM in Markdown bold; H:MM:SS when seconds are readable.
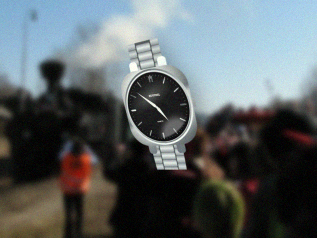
**4:52**
